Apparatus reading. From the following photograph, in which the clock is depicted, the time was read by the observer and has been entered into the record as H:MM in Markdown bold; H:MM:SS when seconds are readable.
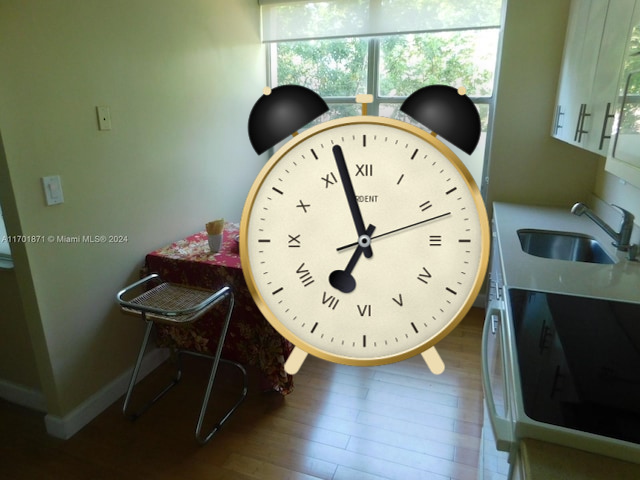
**6:57:12**
